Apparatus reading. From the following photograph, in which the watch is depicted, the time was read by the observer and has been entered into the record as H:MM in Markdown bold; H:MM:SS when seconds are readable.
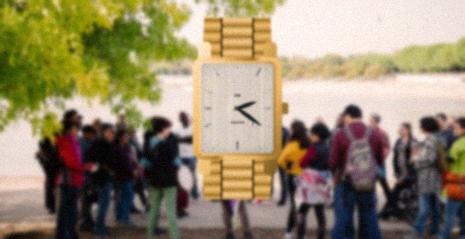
**2:21**
